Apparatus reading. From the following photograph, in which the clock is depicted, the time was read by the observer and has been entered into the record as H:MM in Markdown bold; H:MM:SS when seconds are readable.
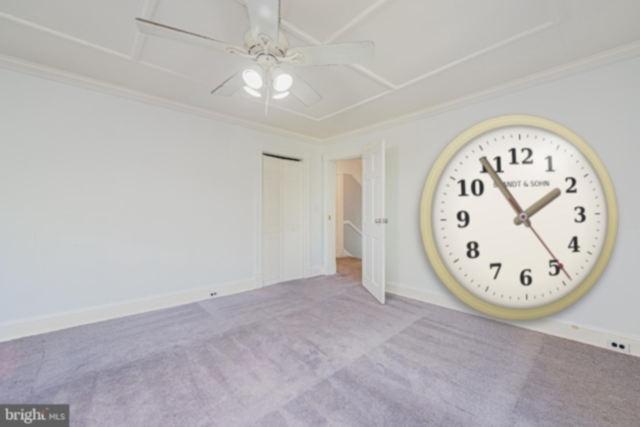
**1:54:24**
